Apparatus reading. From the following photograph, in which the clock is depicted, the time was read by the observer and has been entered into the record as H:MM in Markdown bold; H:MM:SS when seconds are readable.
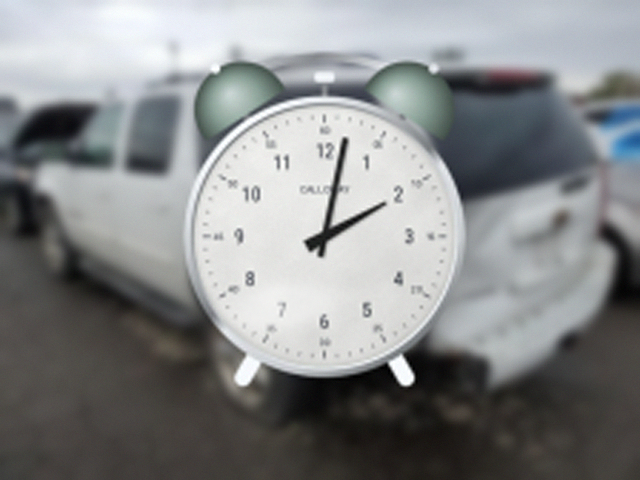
**2:02**
